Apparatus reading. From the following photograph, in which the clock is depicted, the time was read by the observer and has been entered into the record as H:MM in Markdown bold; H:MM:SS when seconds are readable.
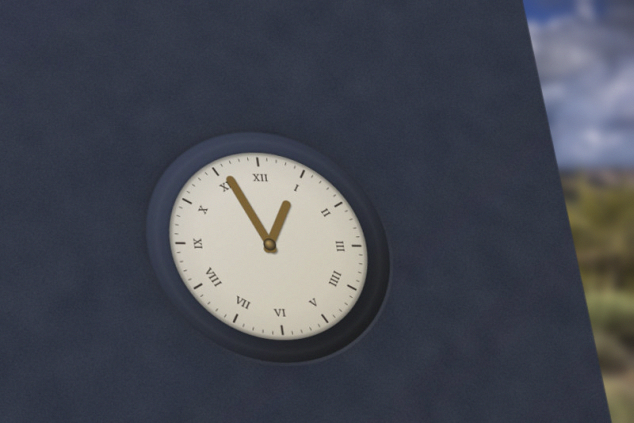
**12:56**
